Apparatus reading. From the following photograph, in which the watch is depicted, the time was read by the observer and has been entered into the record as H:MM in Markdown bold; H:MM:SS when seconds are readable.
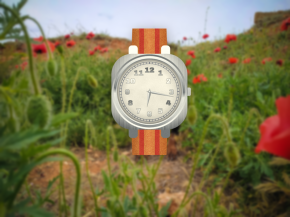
**6:17**
